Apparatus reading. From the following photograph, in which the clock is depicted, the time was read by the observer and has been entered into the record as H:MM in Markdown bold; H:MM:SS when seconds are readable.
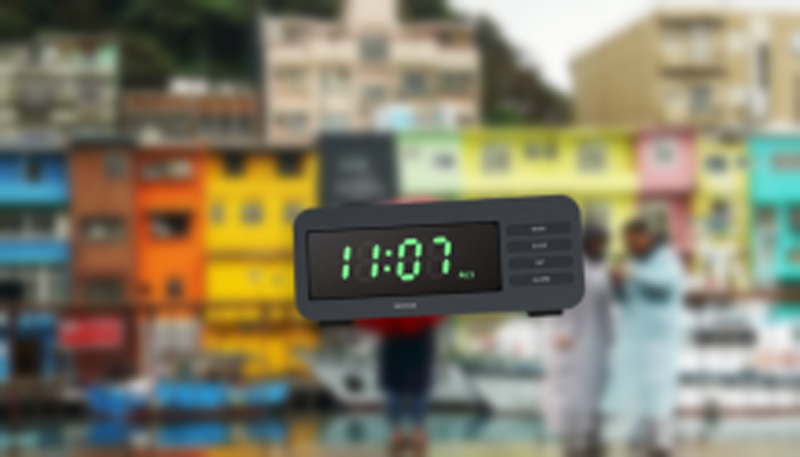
**11:07**
